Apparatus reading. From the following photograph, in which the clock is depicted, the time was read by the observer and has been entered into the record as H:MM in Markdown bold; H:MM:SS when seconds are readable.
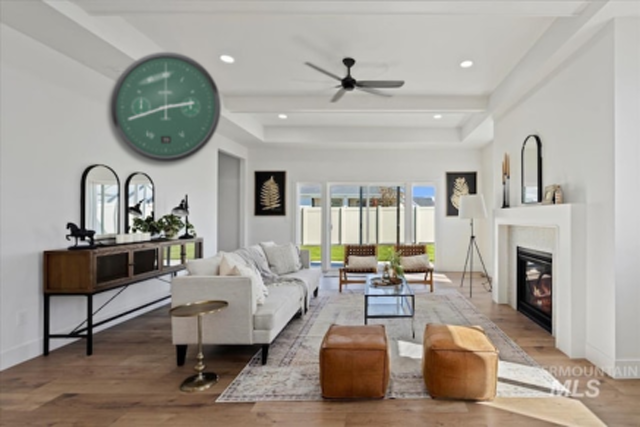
**2:42**
